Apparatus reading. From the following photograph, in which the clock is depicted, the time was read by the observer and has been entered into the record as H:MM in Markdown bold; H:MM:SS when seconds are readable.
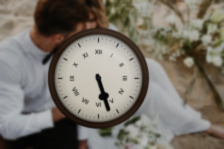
**5:27**
